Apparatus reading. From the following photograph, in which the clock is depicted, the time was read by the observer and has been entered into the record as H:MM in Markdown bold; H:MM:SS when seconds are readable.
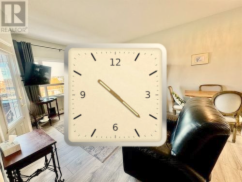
**10:22**
